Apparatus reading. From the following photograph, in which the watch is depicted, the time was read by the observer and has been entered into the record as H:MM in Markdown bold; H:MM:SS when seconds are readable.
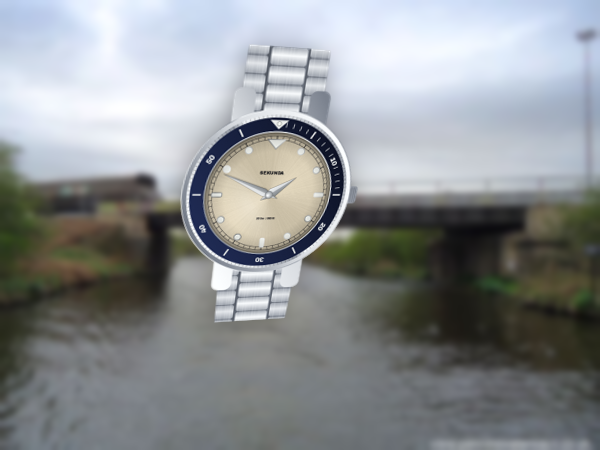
**1:49**
